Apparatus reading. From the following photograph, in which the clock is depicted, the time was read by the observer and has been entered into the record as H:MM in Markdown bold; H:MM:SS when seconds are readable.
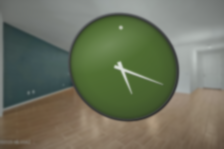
**5:18**
